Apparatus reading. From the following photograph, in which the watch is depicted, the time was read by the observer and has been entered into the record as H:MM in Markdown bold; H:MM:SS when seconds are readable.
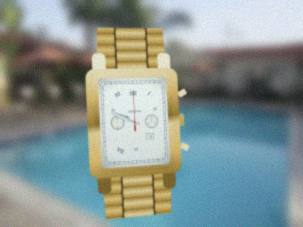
**9:49**
